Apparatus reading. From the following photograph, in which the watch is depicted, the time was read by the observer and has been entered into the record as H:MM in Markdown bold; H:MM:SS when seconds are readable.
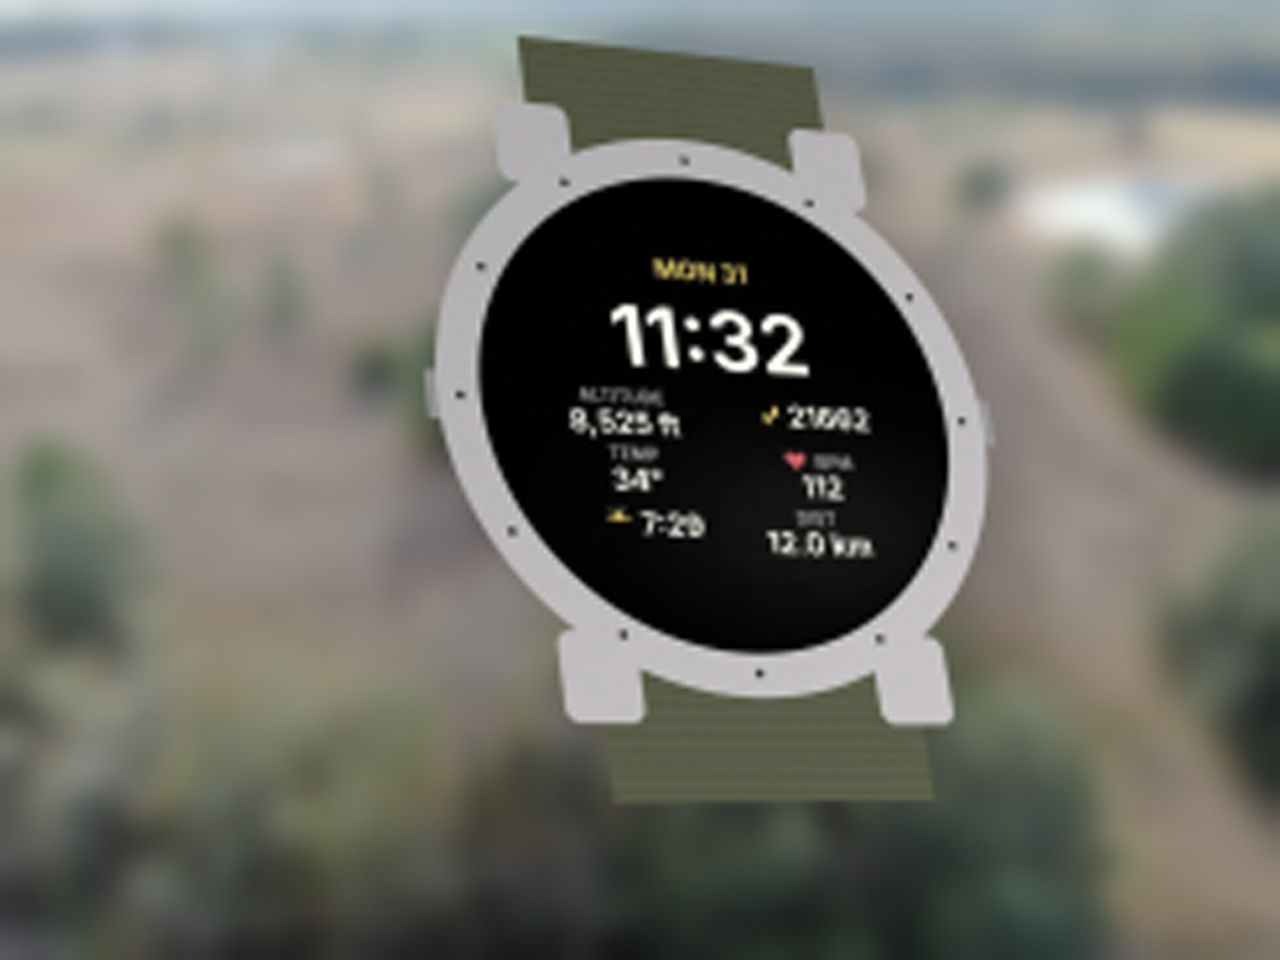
**11:32**
